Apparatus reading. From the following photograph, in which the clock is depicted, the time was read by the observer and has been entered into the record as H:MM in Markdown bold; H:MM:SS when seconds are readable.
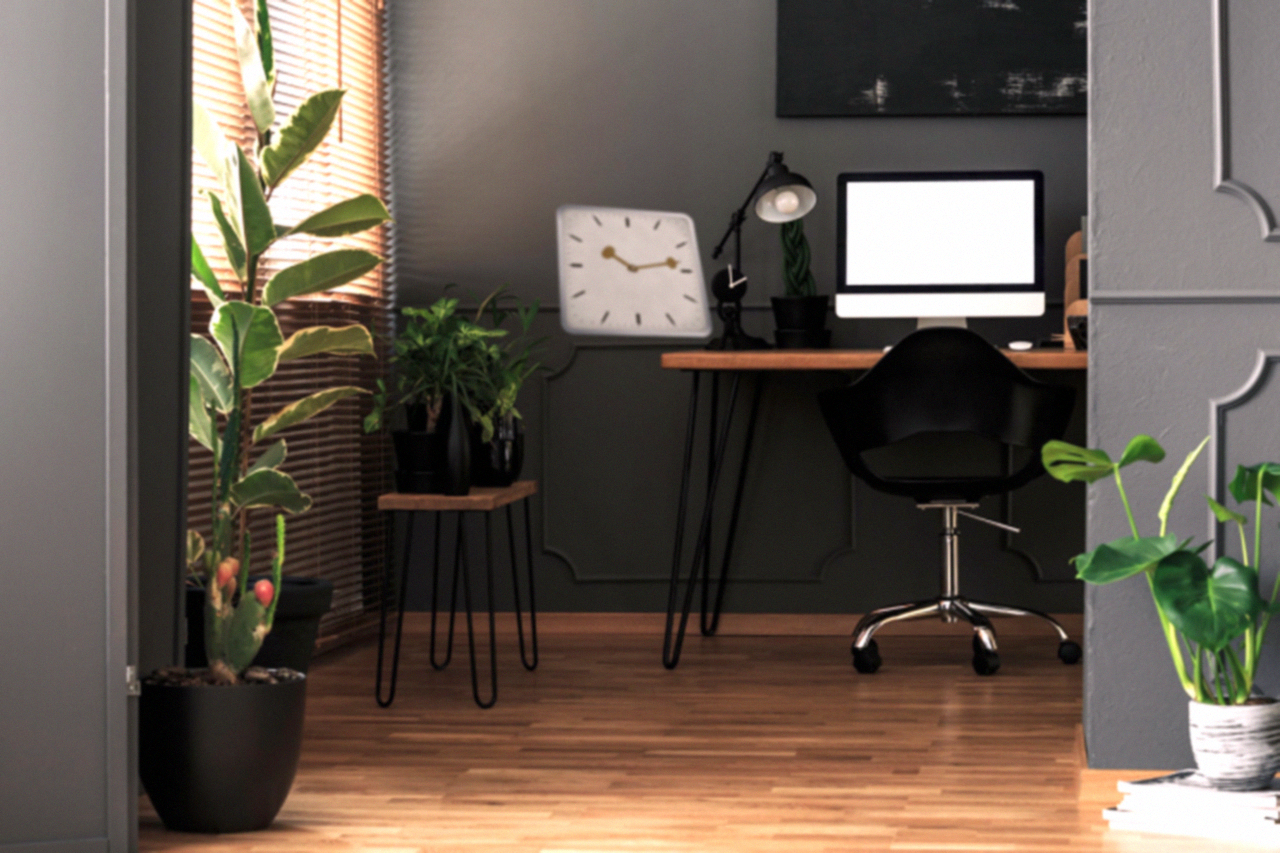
**10:13**
